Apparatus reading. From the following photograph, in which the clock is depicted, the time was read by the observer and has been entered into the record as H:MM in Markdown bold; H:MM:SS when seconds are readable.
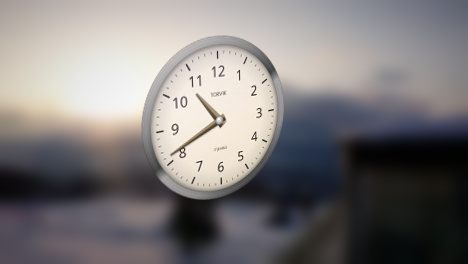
**10:41**
